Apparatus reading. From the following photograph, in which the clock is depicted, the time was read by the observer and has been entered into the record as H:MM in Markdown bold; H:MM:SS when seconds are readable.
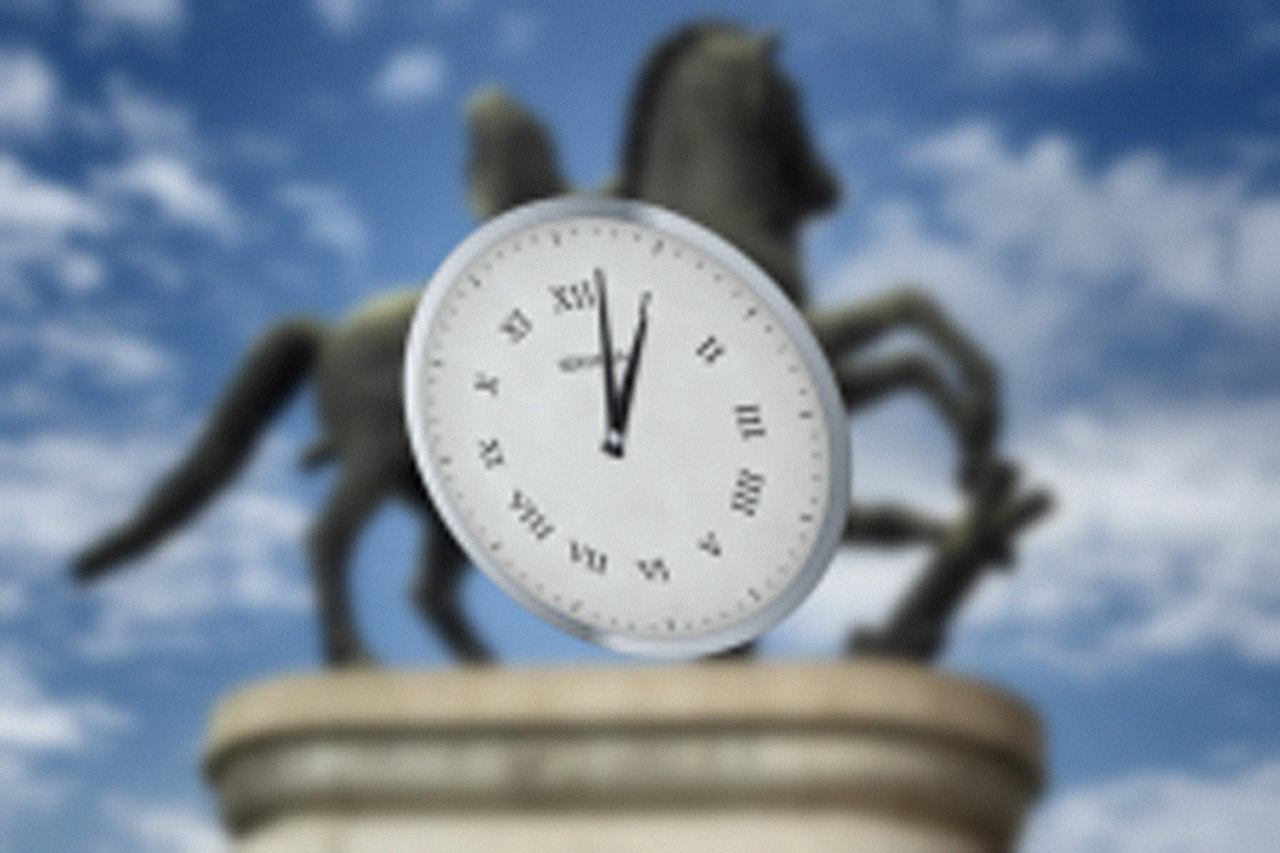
**1:02**
